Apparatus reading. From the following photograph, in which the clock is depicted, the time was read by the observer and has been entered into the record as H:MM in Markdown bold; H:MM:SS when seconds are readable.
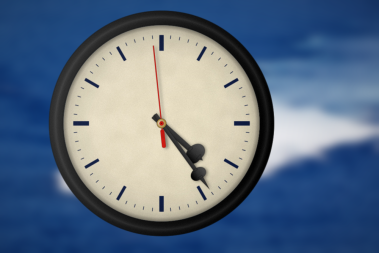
**4:23:59**
